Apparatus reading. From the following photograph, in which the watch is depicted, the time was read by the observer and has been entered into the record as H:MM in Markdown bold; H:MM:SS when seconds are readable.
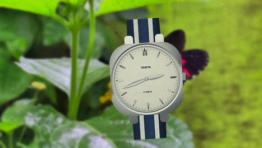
**2:42**
